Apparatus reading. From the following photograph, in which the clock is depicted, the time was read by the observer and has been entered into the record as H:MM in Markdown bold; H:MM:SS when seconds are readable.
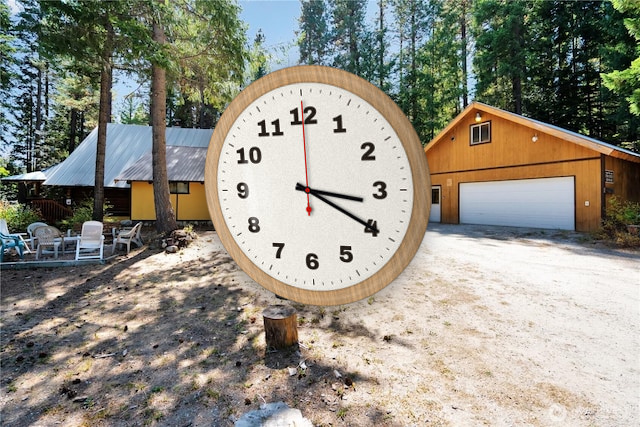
**3:20:00**
